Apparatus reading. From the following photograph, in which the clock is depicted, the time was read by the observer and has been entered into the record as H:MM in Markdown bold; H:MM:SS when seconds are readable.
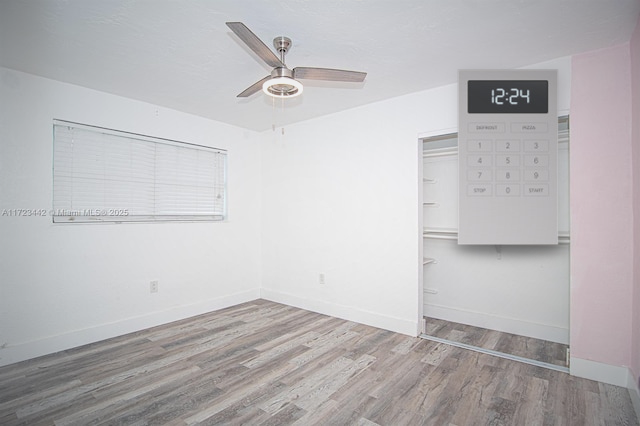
**12:24**
